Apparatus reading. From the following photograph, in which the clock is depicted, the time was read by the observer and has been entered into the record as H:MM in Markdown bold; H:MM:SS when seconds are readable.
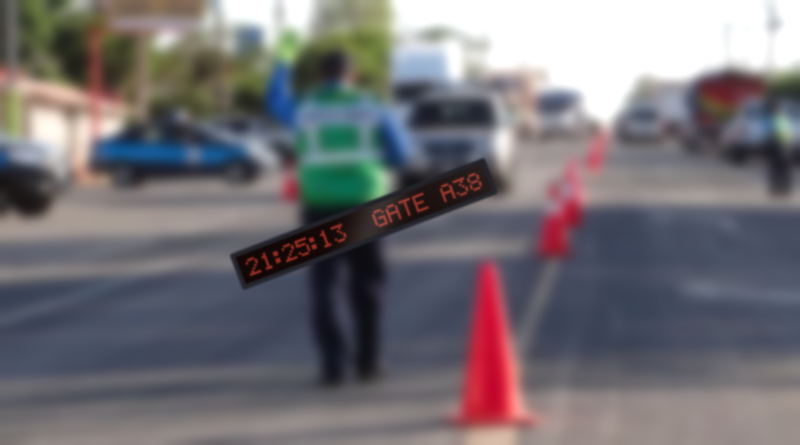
**21:25:13**
